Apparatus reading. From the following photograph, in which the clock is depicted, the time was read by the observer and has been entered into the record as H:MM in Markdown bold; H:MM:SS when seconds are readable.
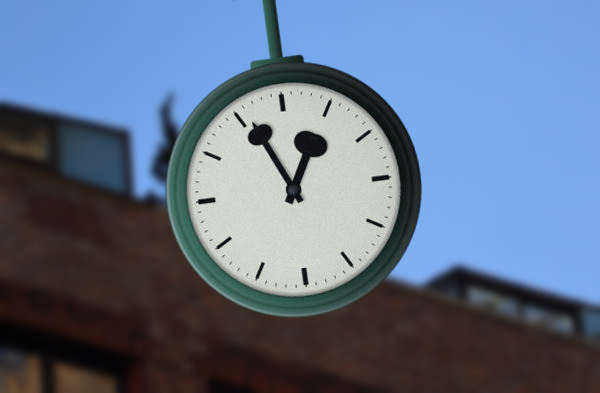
**12:56**
